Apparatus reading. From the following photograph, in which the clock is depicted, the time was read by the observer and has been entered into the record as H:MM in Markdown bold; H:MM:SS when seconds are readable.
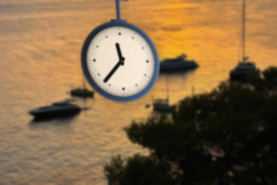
**11:37**
